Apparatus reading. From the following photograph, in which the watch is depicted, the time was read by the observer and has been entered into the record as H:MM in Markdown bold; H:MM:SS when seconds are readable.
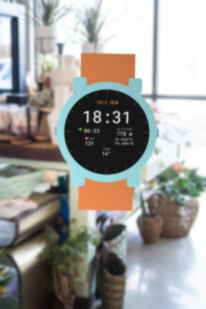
**18:31**
